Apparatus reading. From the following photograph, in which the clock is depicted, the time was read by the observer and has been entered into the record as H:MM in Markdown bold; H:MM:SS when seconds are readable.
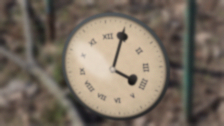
**4:04**
